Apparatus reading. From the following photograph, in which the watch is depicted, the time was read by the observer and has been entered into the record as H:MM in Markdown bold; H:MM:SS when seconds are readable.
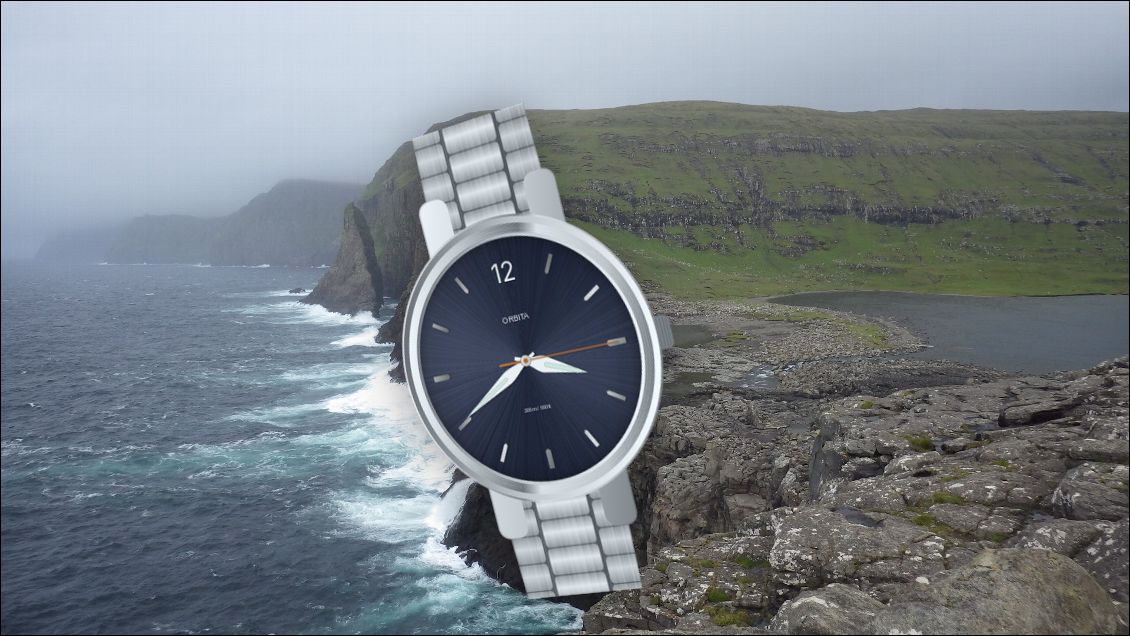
**3:40:15**
